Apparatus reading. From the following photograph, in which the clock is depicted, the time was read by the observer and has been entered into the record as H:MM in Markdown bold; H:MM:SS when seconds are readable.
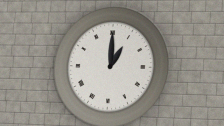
**1:00**
